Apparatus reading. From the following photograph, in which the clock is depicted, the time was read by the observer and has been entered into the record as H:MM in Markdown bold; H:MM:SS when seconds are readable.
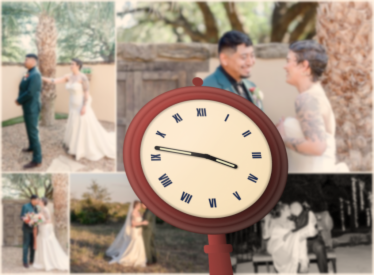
**3:47**
